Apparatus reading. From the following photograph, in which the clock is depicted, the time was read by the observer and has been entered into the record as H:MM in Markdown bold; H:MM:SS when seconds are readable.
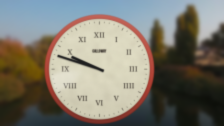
**9:48**
